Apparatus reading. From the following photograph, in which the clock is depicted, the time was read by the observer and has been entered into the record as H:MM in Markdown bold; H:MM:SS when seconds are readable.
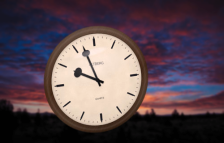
**9:57**
